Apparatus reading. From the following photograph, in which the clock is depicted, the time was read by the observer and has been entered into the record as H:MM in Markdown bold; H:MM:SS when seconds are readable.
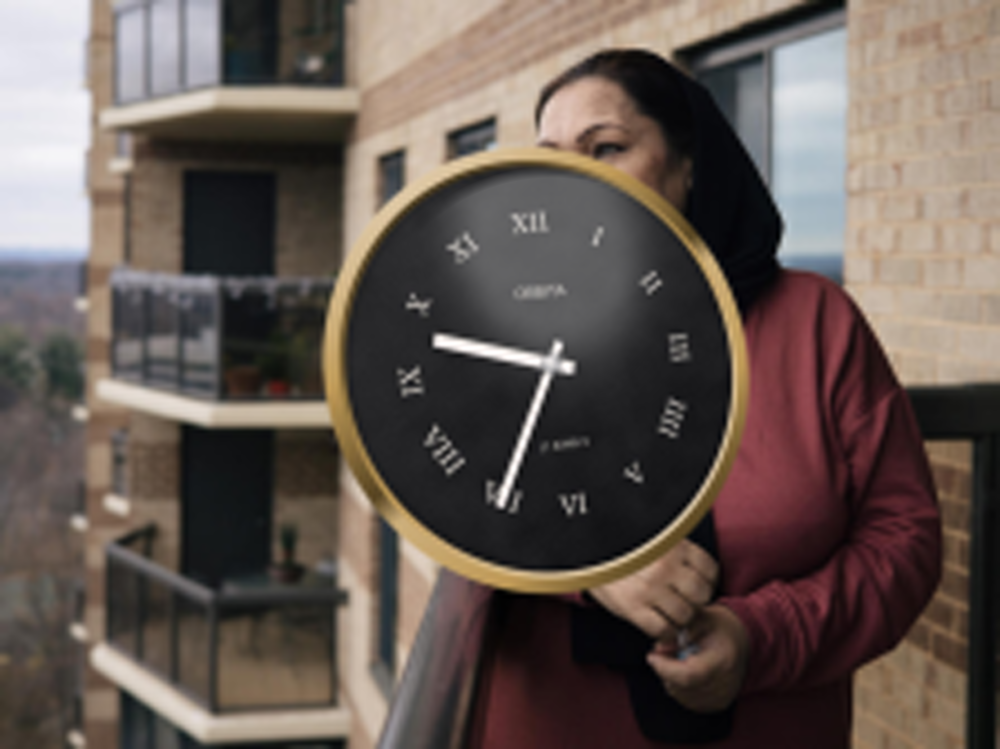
**9:35**
